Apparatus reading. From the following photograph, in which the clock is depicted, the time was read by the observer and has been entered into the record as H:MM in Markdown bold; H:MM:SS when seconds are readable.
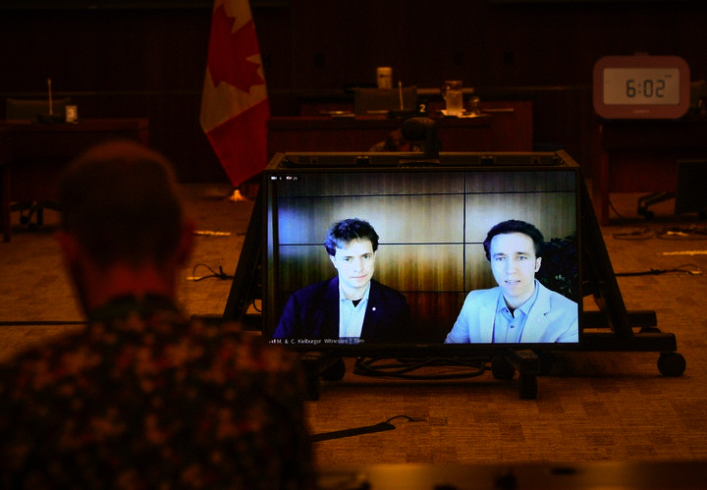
**6:02**
